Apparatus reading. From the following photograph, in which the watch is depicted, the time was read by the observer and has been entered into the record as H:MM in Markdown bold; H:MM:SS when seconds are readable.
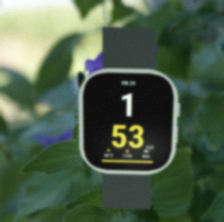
**1:53**
